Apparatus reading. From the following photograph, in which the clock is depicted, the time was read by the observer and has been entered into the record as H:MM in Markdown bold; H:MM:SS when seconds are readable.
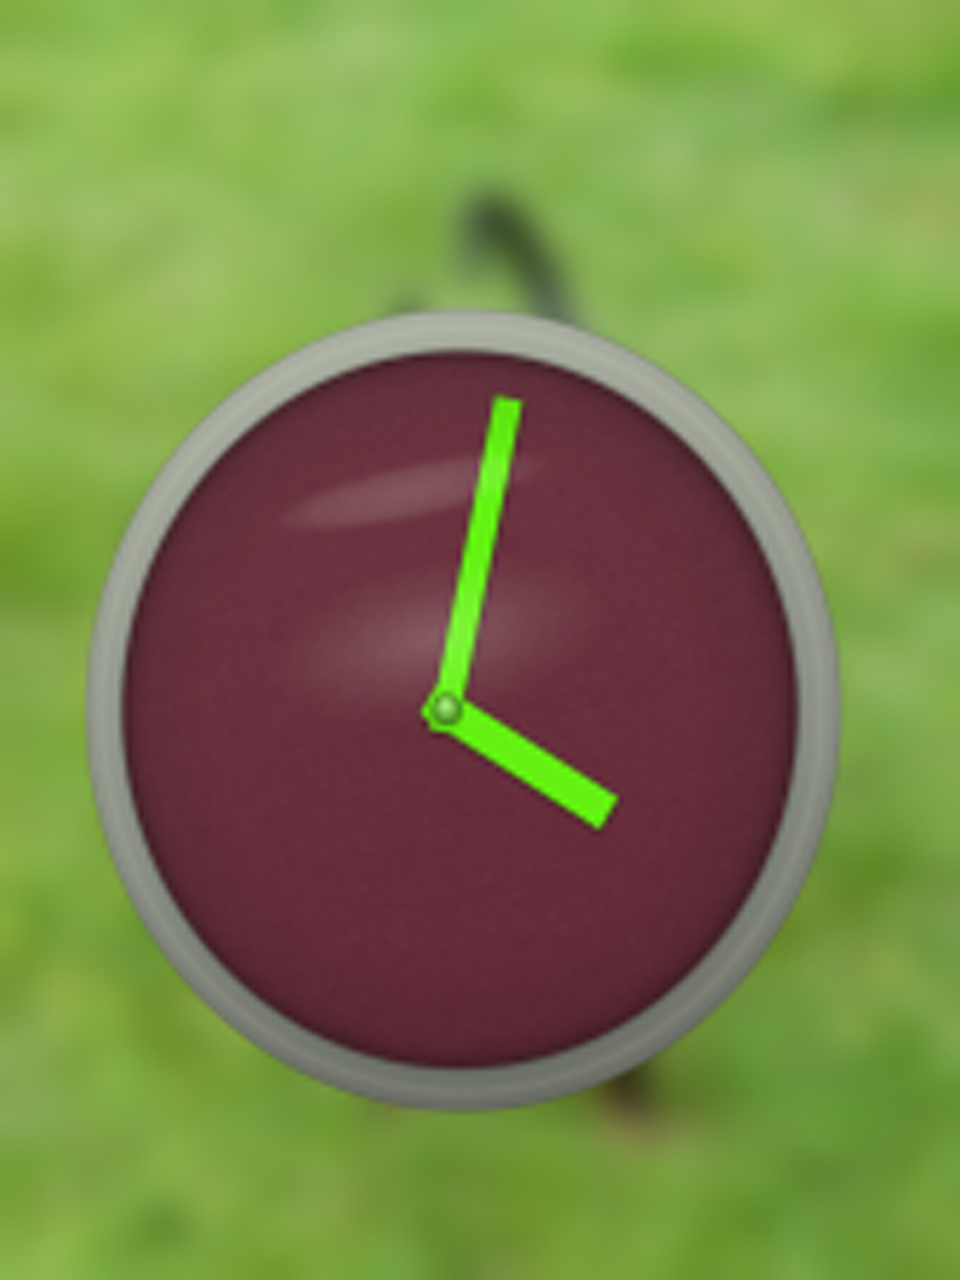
**4:02**
